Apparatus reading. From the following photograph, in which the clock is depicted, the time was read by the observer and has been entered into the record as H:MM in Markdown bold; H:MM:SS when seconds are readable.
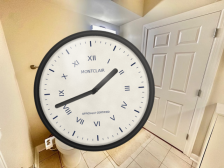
**1:42**
